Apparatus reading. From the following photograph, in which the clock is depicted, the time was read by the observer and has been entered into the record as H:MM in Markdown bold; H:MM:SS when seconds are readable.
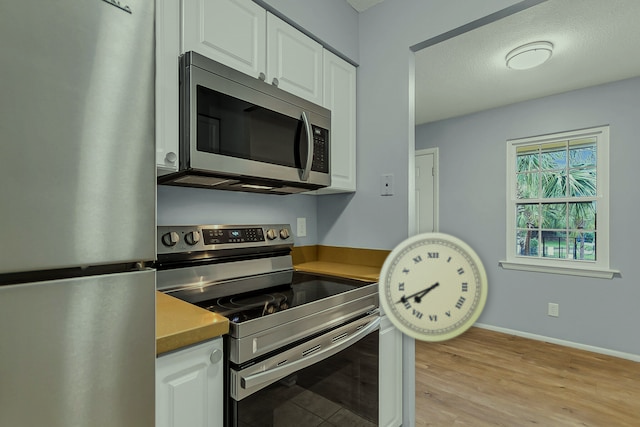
**7:41**
